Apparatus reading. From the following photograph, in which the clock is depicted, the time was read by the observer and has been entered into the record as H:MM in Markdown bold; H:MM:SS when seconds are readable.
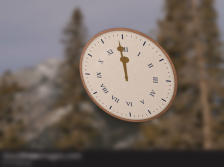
**11:59**
